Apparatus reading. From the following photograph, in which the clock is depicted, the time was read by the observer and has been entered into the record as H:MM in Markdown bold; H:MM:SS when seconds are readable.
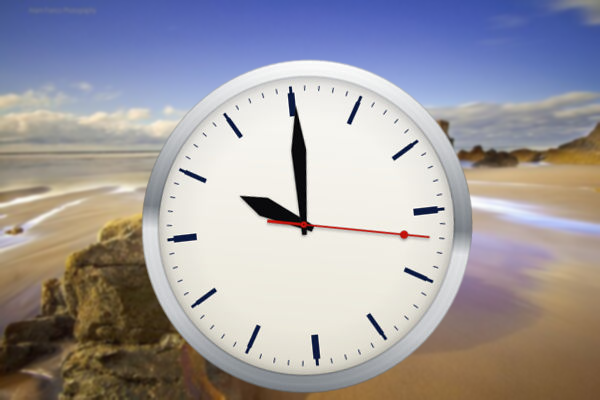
**10:00:17**
